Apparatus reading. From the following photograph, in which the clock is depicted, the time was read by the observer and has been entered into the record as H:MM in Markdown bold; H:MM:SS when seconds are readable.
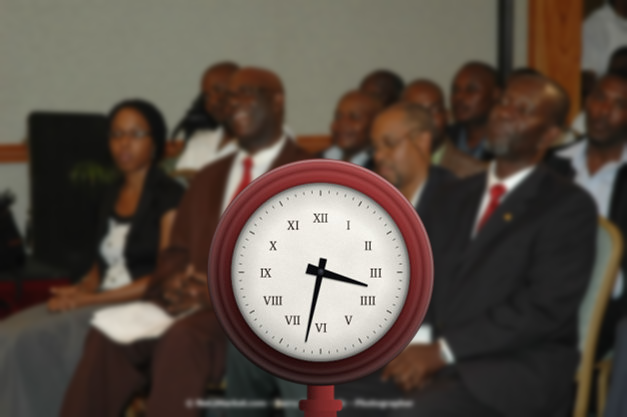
**3:32**
